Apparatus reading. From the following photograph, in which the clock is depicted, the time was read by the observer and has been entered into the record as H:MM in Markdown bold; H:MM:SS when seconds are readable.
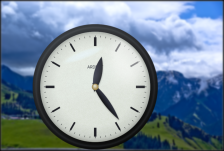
**12:24**
